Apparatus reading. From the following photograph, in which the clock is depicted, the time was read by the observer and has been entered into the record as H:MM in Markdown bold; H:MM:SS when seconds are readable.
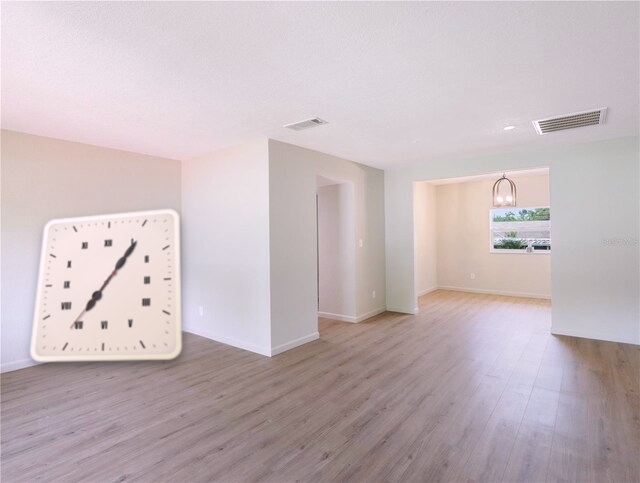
**7:05:36**
